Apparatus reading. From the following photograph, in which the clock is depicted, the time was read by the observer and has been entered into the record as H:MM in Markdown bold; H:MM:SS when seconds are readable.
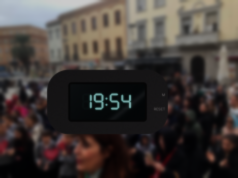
**19:54**
